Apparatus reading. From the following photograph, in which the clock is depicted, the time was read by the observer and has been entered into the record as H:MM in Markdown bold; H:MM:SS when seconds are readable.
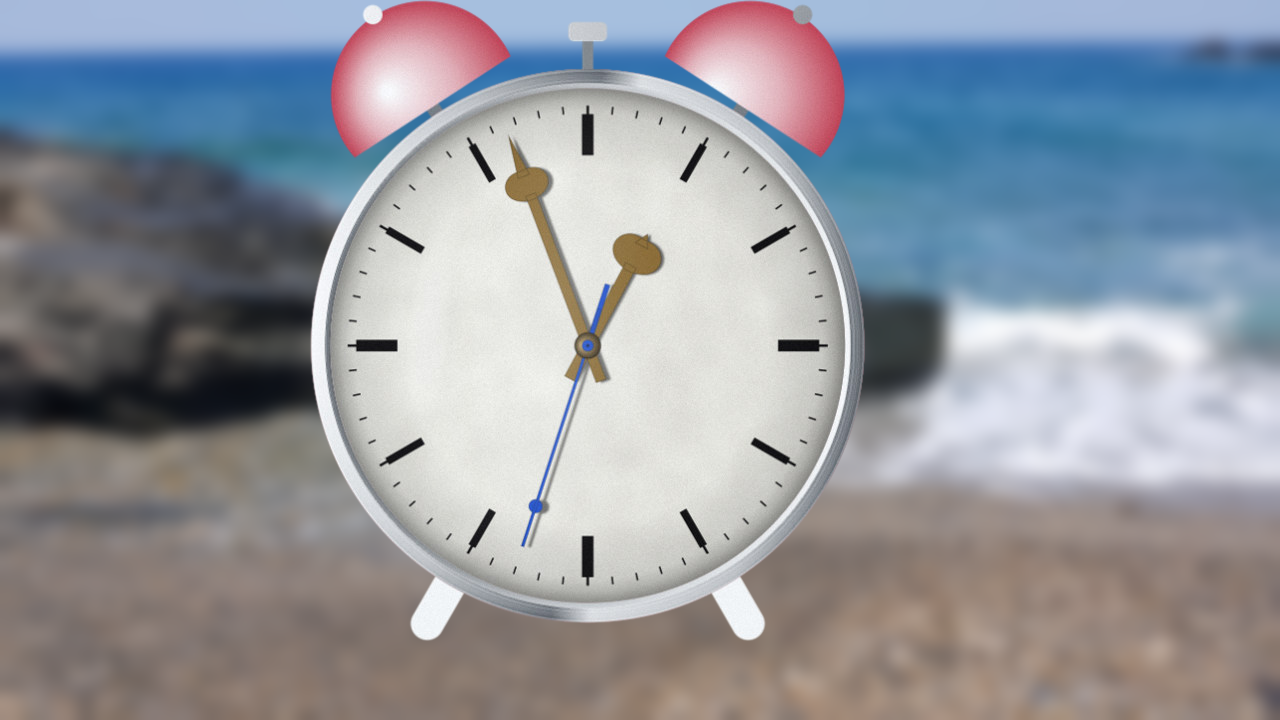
**12:56:33**
